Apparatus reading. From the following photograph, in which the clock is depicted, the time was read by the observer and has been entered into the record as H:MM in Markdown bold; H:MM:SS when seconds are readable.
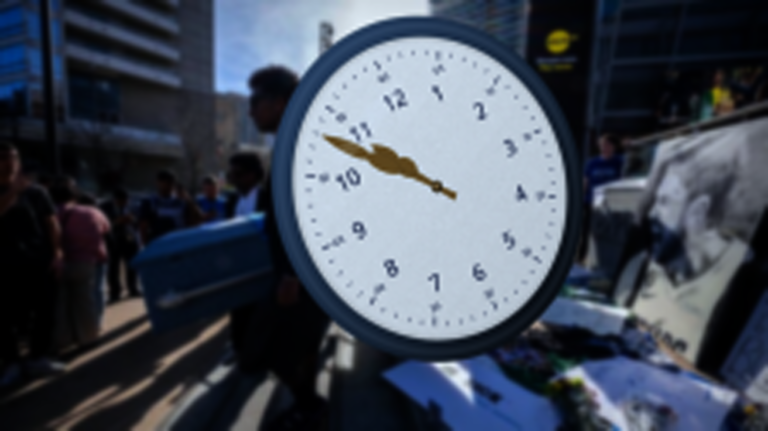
**10:53**
